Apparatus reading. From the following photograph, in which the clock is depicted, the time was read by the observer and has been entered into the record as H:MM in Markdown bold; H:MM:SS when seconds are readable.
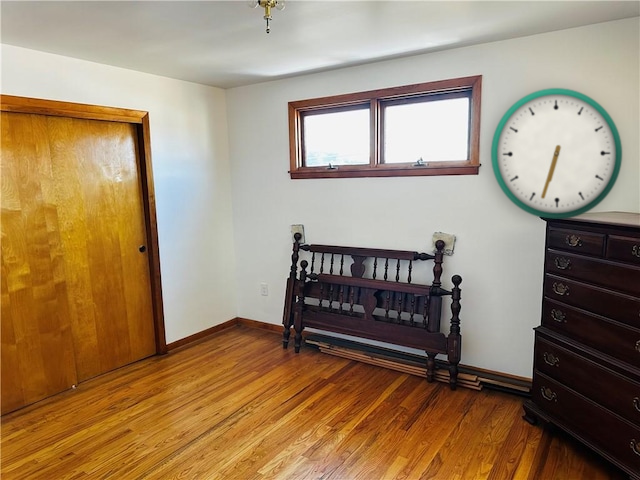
**6:33**
